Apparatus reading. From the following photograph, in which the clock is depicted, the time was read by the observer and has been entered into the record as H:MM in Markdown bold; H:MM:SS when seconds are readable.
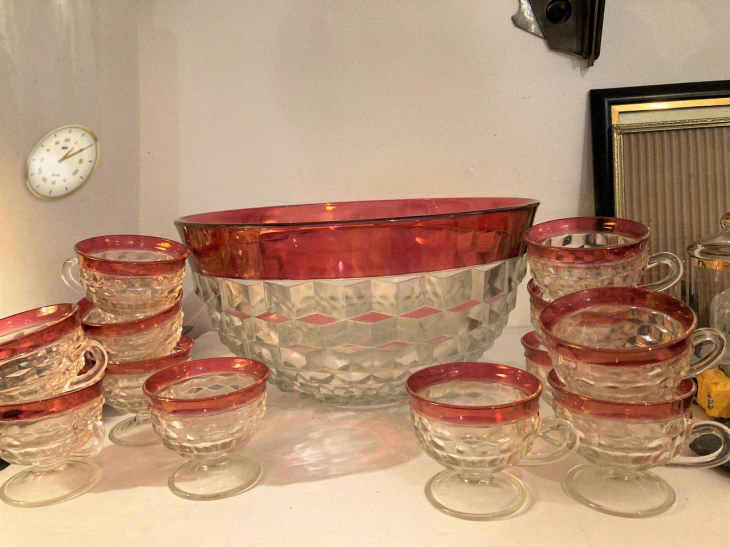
**1:10**
